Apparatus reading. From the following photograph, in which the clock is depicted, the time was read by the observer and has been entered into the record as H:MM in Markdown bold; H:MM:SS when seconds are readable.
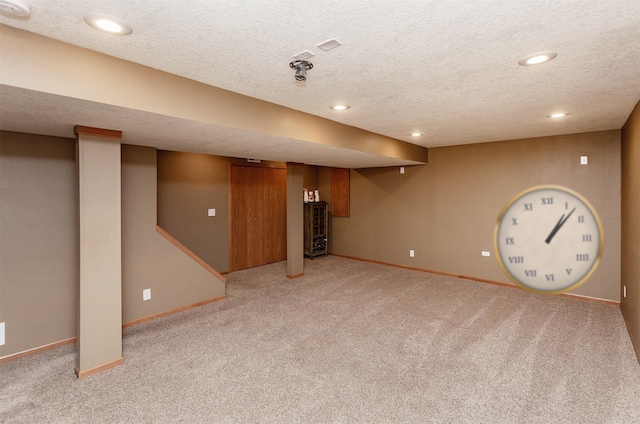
**1:07**
